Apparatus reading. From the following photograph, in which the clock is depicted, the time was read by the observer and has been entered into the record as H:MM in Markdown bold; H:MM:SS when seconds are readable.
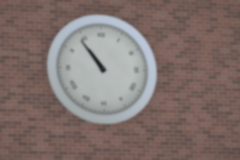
**10:54**
